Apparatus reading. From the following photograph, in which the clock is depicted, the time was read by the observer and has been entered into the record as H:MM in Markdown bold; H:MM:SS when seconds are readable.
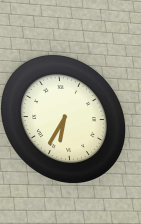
**6:36**
